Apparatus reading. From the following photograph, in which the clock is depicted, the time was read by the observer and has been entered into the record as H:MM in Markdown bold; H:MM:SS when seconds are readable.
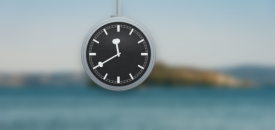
**11:40**
